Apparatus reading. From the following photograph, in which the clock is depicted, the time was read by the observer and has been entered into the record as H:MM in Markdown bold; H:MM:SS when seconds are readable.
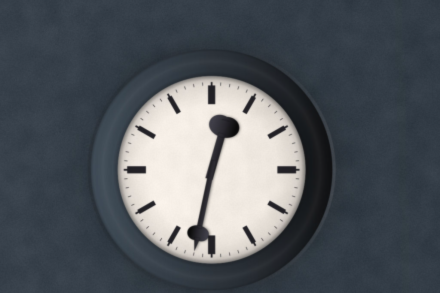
**12:32**
